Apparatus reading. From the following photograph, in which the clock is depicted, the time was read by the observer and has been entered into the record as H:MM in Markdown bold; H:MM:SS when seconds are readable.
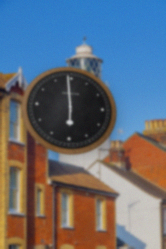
**5:59**
